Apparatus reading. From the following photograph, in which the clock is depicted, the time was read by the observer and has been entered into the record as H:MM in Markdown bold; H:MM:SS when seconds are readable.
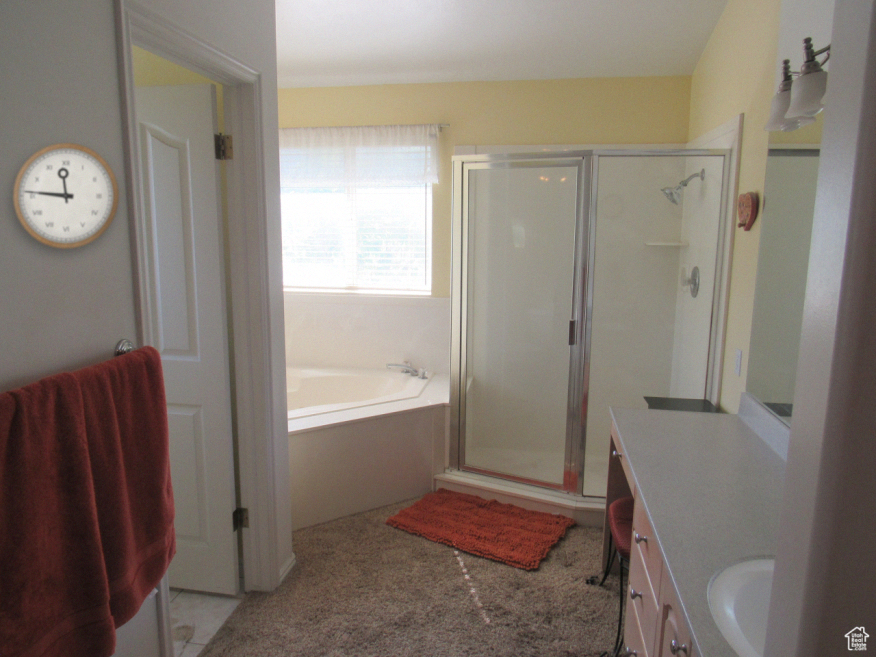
**11:46**
